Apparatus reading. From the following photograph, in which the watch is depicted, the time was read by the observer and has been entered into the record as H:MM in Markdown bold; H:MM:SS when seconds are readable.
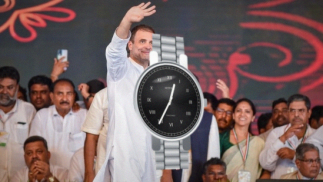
**12:35**
